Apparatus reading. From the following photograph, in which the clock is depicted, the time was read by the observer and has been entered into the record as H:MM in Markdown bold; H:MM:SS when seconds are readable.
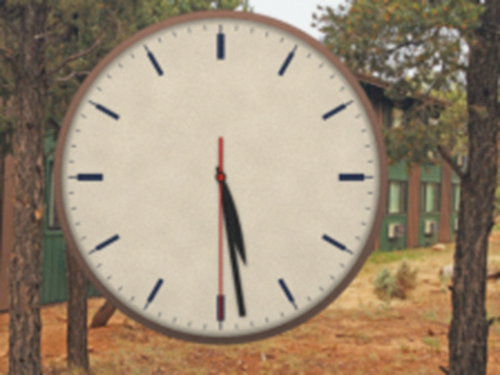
**5:28:30**
